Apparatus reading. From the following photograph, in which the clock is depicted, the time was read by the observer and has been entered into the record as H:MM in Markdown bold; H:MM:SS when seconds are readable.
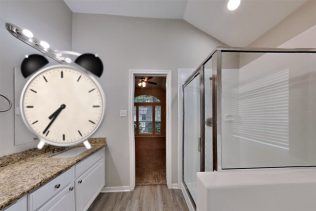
**7:36**
